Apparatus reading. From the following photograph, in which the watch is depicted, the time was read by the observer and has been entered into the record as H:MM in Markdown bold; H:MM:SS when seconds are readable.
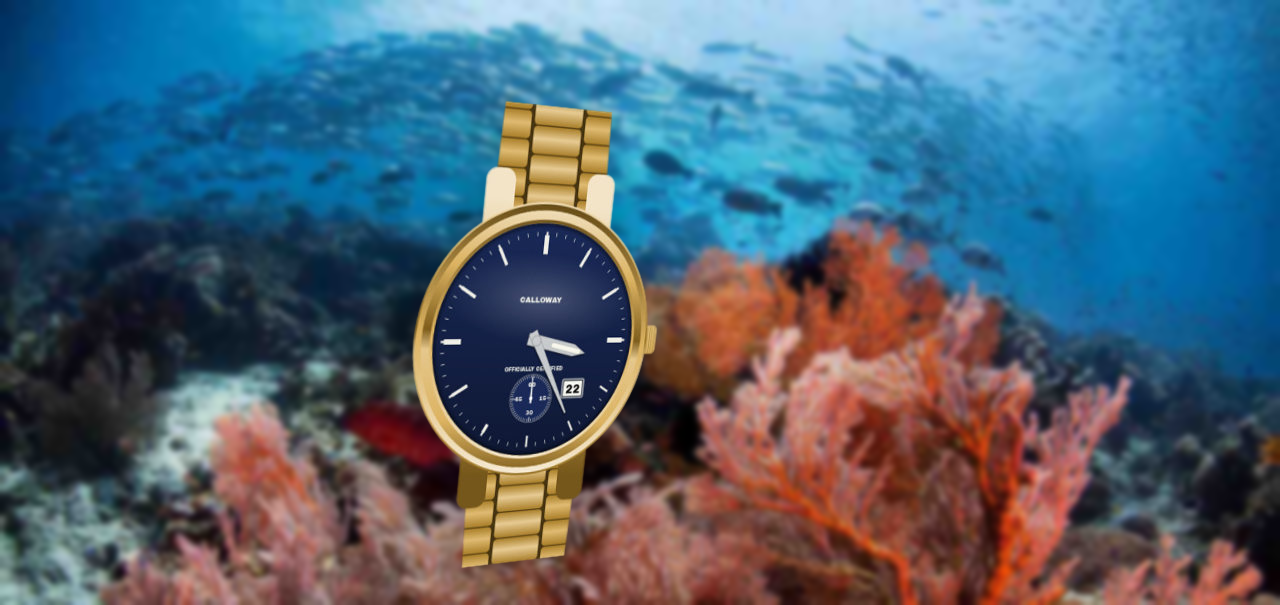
**3:25**
